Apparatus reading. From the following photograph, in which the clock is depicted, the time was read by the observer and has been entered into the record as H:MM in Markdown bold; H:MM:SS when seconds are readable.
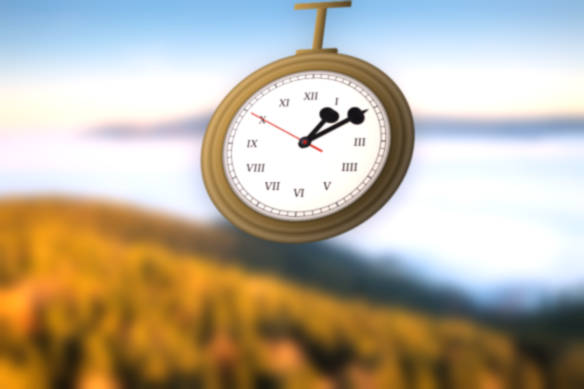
**1:09:50**
